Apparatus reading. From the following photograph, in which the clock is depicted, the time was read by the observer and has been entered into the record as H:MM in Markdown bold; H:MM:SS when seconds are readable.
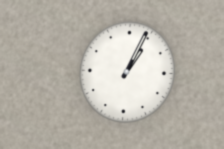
**1:04**
